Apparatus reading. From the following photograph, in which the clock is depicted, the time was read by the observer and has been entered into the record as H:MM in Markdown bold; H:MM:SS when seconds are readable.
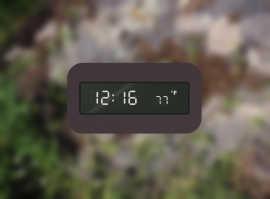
**12:16**
